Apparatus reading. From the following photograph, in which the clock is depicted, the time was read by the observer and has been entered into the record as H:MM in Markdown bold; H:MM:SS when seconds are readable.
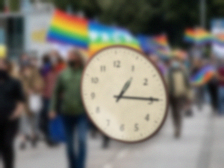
**1:15**
